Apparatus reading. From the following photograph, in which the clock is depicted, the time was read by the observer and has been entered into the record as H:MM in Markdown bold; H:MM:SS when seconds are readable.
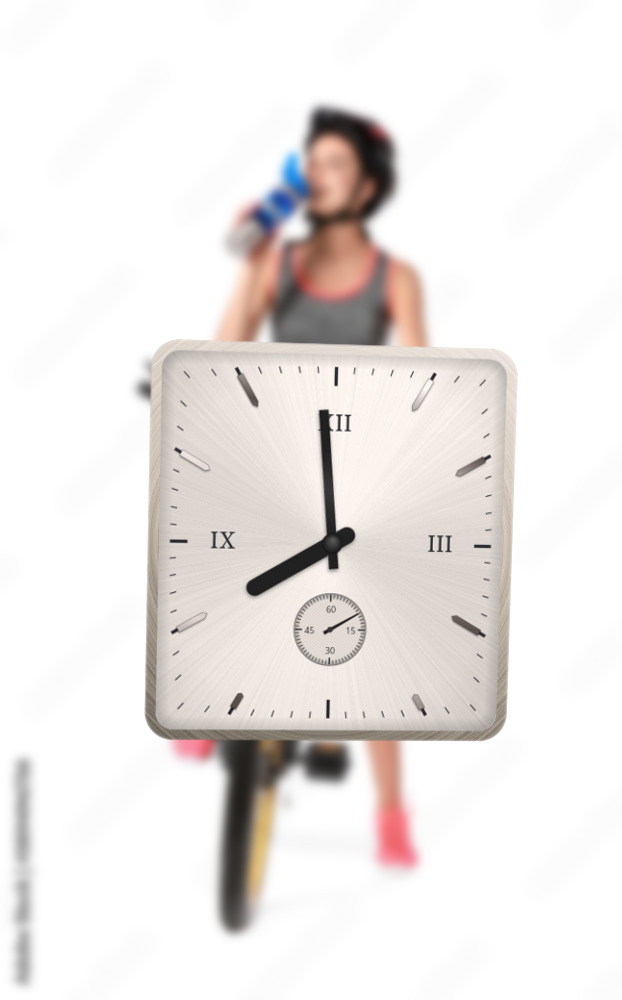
**7:59:10**
